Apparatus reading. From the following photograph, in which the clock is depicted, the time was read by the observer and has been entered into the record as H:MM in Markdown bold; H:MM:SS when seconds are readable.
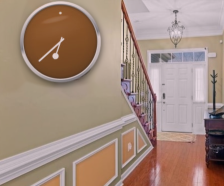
**6:38**
